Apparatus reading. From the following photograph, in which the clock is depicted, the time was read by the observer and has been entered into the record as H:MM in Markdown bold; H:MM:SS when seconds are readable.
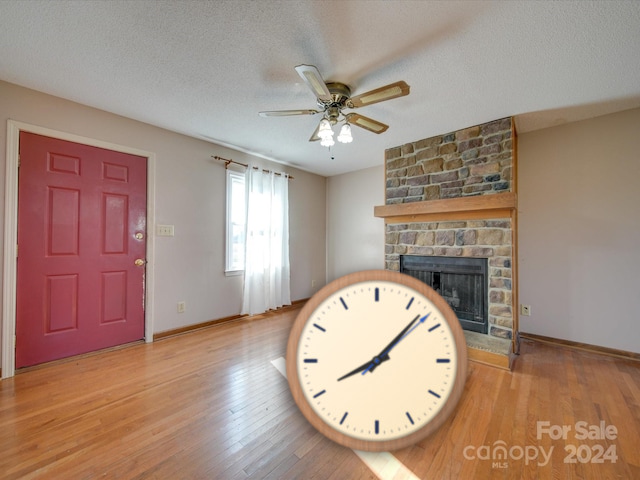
**8:07:08**
